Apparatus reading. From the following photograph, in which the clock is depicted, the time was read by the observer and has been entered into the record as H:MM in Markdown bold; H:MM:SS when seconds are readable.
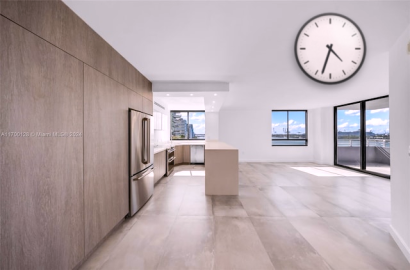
**4:33**
